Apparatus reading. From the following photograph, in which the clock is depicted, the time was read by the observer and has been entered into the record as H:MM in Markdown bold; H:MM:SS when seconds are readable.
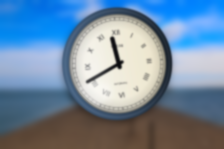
**11:41**
